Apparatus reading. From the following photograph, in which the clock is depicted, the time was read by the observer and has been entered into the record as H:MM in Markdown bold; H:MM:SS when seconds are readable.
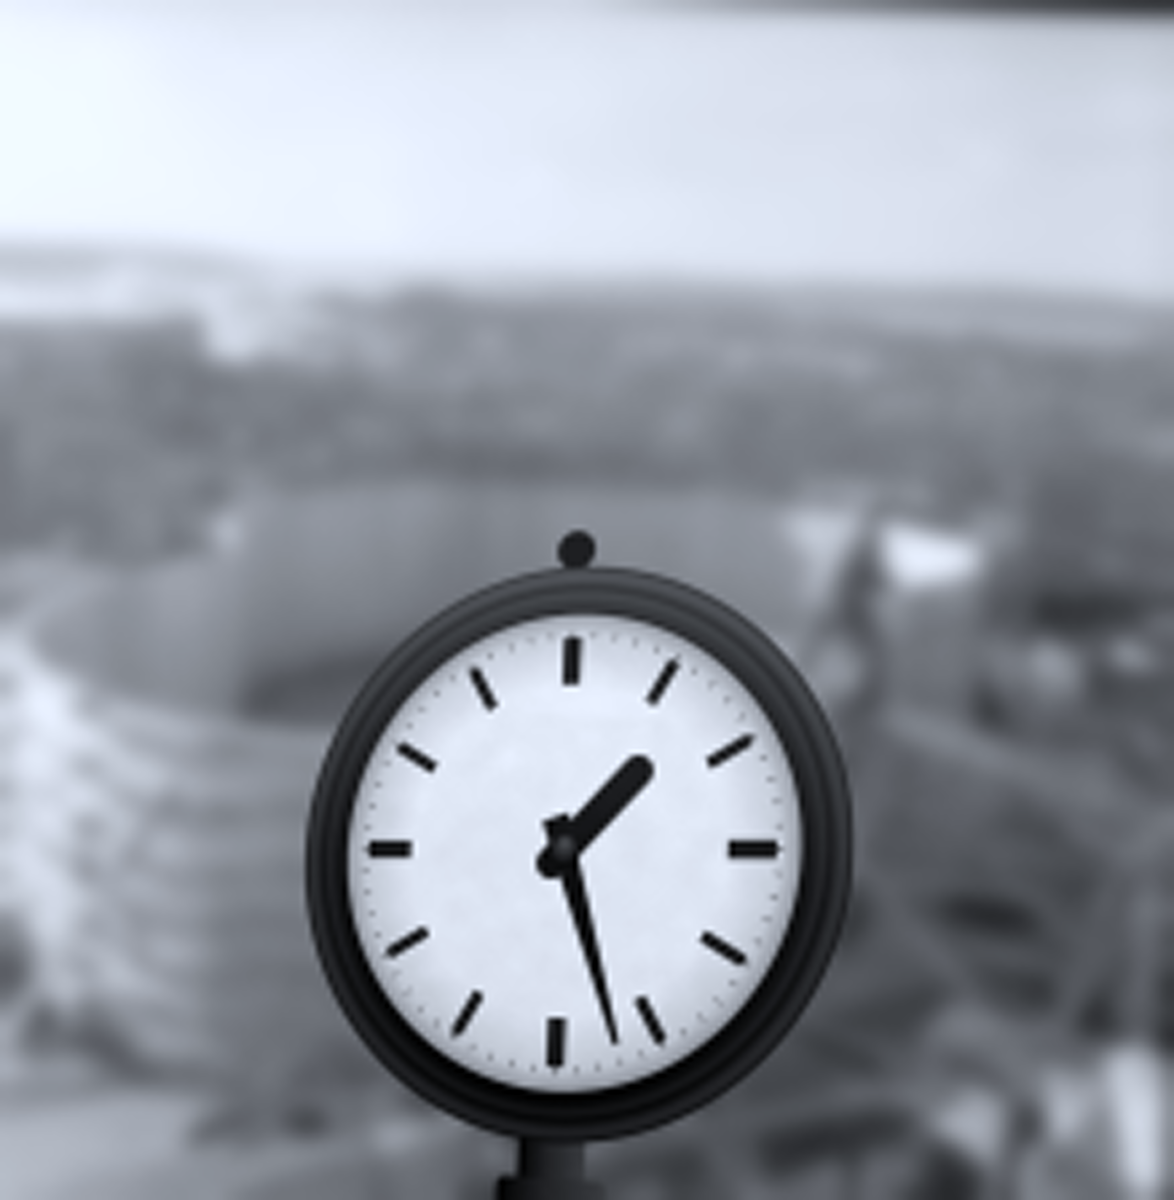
**1:27**
